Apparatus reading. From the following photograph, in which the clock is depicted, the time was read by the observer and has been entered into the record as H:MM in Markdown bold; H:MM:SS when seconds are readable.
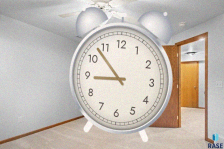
**8:53**
